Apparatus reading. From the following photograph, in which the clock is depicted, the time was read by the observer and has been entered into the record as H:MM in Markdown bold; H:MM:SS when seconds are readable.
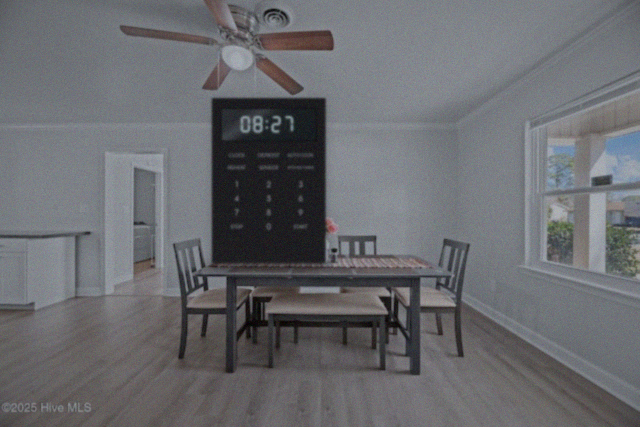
**8:27**
